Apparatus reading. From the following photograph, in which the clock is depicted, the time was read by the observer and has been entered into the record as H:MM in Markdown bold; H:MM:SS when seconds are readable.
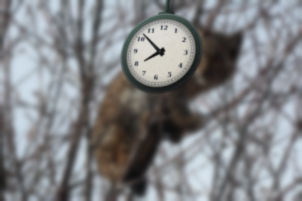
**7:52**
